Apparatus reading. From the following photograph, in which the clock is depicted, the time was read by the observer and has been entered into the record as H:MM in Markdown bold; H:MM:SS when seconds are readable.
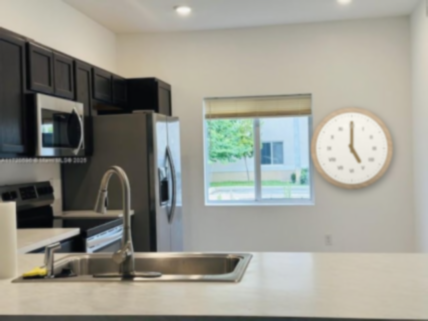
**5:00**
